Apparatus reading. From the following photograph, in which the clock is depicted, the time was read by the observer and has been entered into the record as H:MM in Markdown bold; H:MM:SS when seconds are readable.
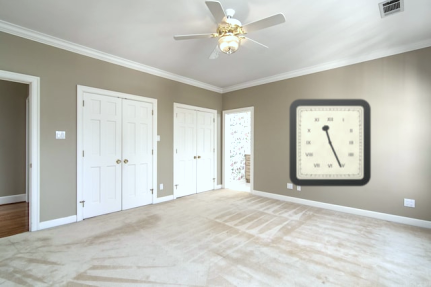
**11:26**
